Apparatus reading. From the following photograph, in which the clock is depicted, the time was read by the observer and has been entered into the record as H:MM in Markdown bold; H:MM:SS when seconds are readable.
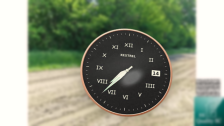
**7:37**
